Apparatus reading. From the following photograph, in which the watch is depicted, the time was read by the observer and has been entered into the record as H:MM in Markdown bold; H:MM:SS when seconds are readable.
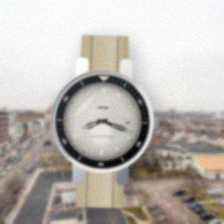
**8:18**
